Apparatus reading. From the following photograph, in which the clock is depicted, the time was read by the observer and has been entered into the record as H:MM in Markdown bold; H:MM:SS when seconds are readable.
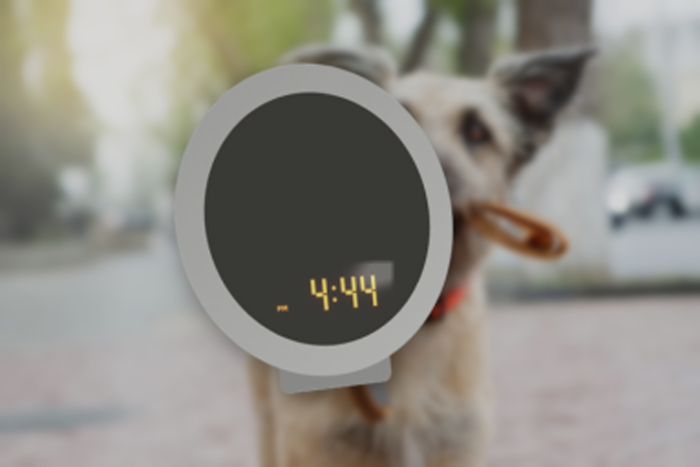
**4:44**
